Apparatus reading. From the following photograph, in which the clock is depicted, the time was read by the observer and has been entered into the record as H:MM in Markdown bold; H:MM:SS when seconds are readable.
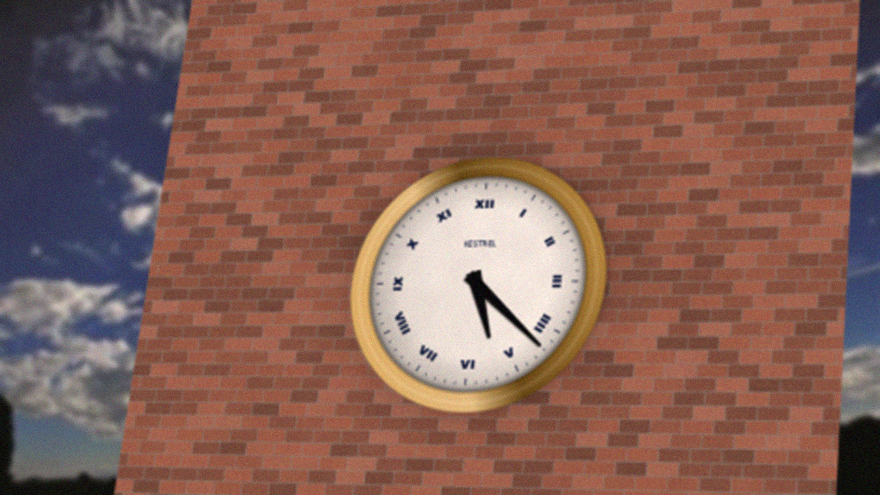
**5:22**
